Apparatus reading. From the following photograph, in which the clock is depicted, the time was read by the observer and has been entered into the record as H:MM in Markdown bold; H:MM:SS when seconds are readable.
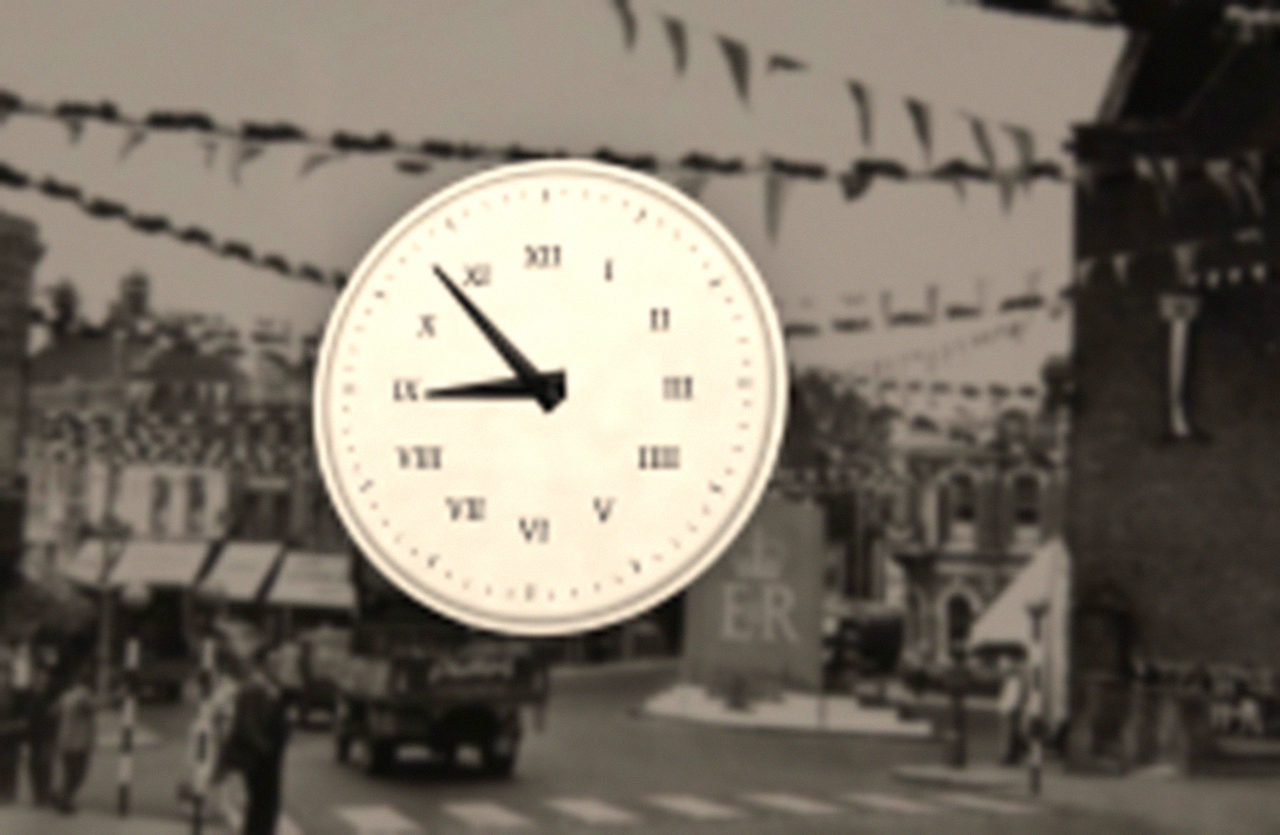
**8:53**
